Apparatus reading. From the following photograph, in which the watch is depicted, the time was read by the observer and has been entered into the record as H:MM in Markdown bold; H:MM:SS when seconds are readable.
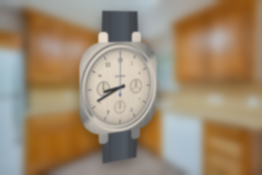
**8:41**
